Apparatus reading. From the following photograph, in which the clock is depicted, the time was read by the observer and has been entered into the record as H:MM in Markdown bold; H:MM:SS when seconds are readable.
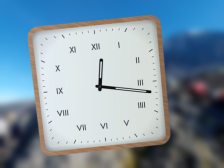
**12:17**
